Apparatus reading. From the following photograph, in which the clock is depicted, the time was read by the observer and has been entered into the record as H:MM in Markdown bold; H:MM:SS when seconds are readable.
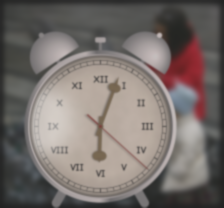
**6:03:22**
